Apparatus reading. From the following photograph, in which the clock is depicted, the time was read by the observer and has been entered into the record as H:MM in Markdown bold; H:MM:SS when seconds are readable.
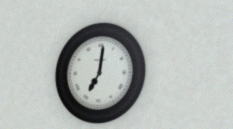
**7:01**
